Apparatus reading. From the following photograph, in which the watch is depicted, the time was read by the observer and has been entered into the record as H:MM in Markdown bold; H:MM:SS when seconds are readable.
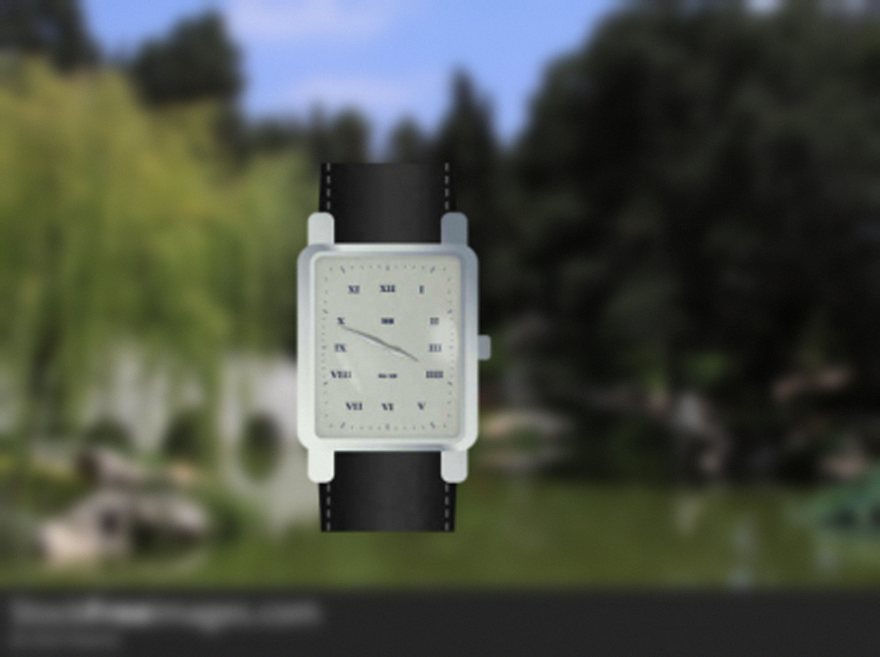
**3:49**
